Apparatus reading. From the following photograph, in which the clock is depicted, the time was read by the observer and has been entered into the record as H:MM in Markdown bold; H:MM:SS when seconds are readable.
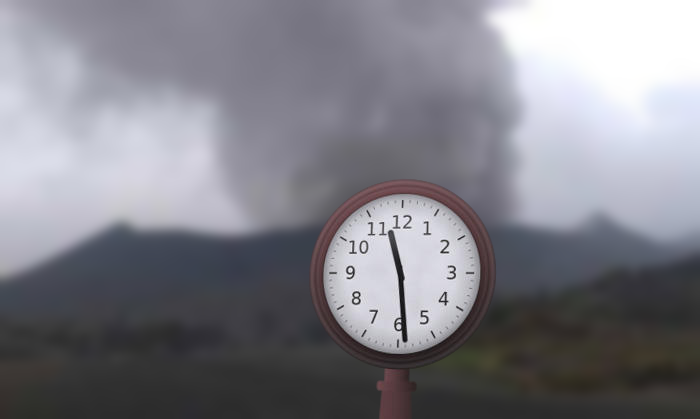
**11:29**
